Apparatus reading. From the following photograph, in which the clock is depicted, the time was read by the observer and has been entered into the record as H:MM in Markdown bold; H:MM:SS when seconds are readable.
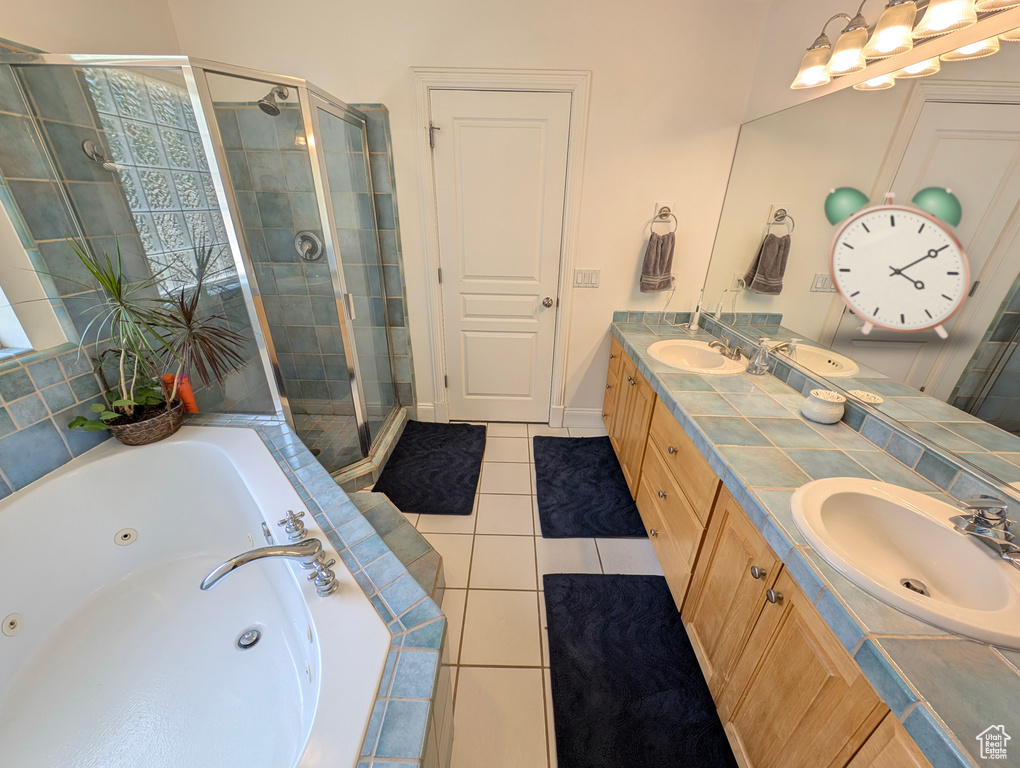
**4:10**
